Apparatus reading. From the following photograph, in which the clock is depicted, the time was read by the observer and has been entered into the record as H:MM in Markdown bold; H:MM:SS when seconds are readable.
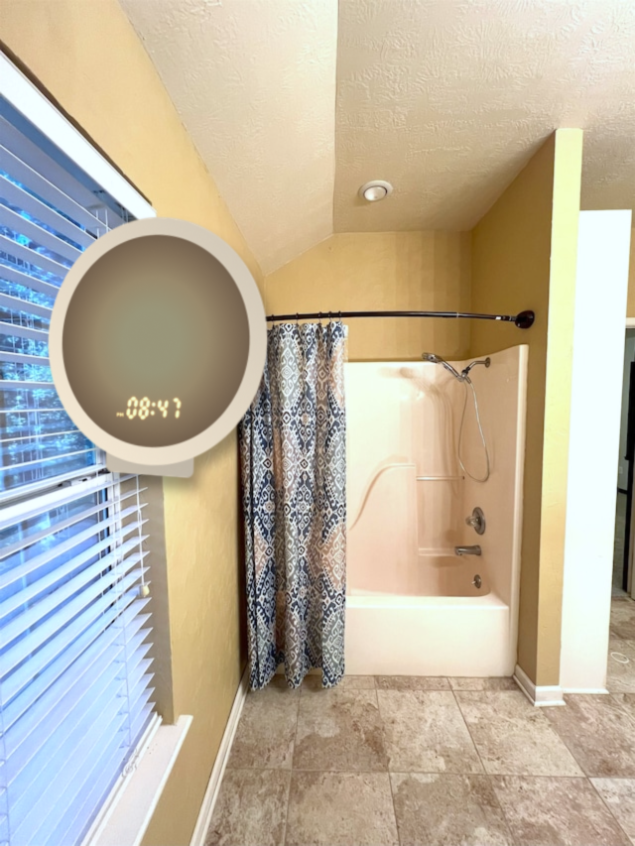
**8:47**
